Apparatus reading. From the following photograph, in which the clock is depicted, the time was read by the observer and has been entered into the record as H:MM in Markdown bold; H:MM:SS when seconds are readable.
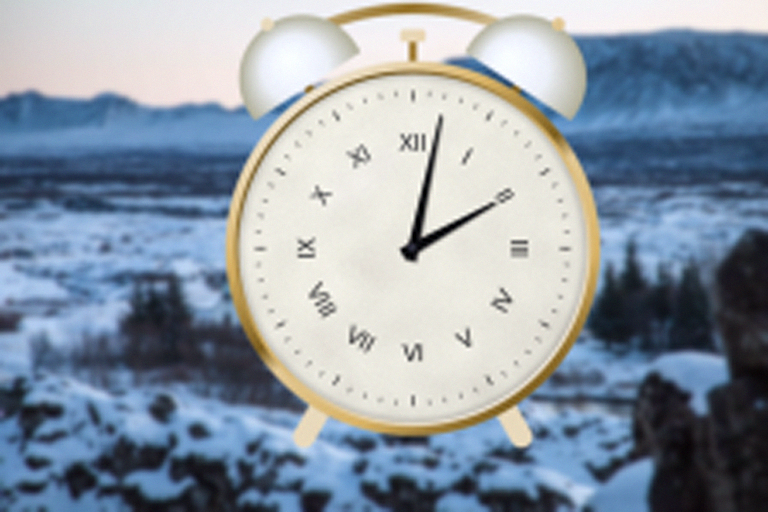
**2:02**
